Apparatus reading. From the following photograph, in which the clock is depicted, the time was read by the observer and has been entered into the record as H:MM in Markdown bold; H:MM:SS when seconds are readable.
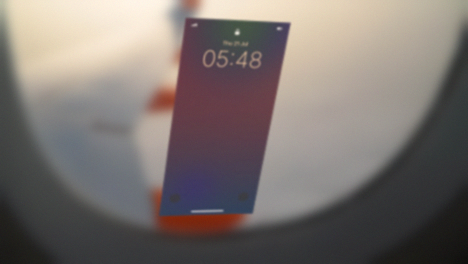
**5:48**
